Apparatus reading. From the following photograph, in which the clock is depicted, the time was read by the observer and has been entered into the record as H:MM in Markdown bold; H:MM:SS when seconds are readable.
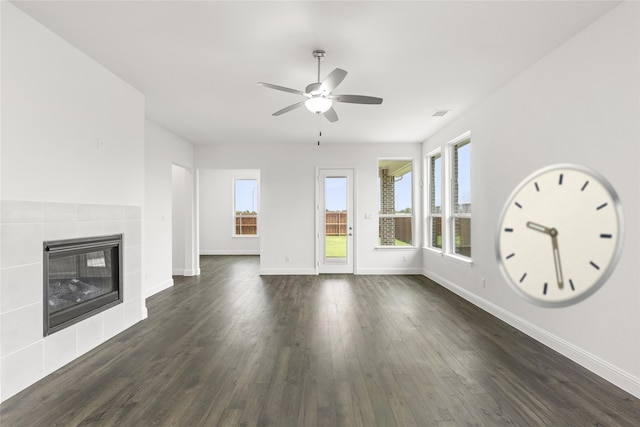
**9:27**
